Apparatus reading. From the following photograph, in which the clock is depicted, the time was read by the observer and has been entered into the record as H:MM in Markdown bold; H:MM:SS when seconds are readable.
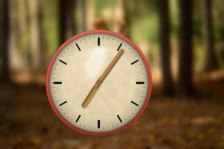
**7:06**
